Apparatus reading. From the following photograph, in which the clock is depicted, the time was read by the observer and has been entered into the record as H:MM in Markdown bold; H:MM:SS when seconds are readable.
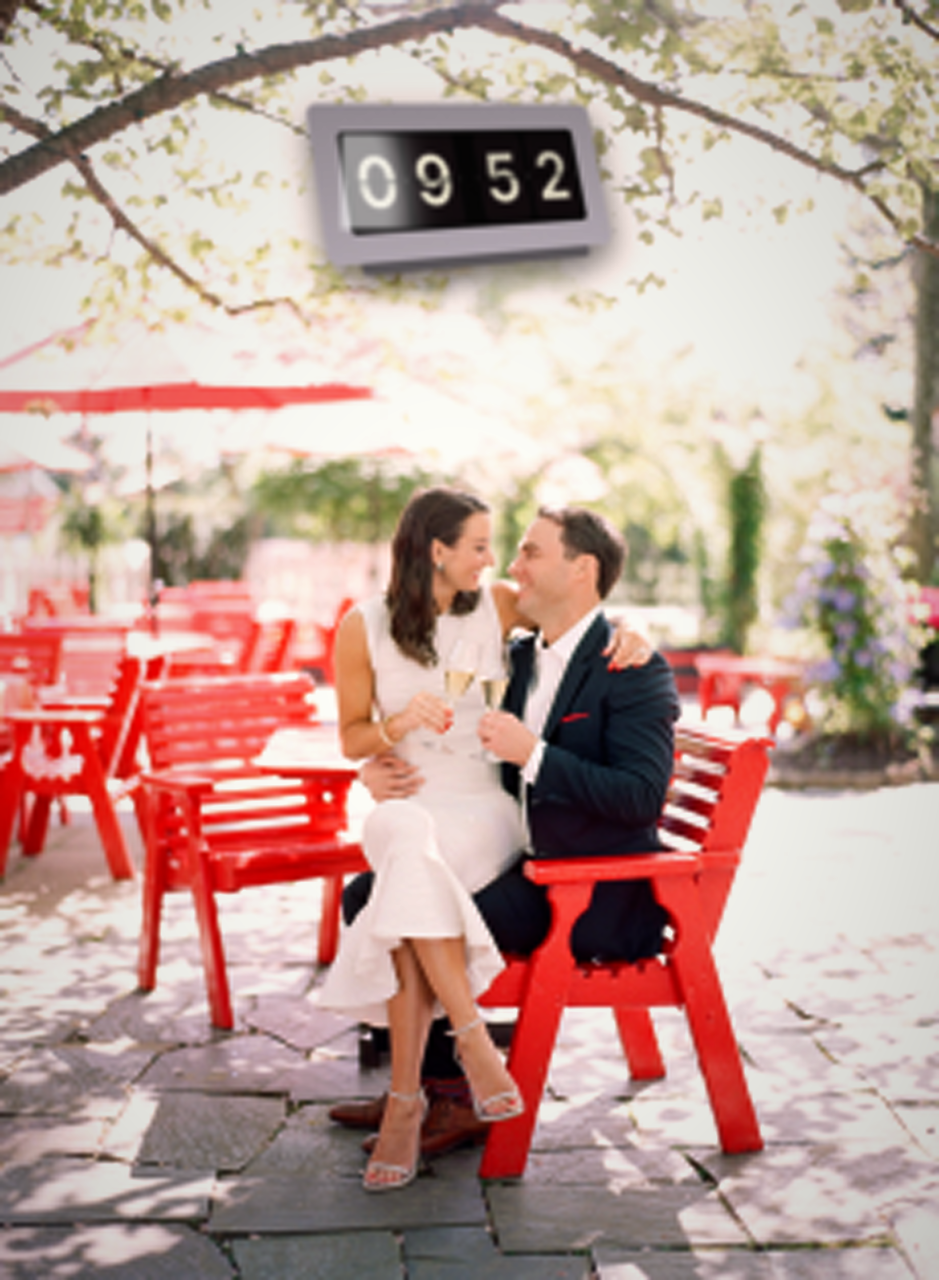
**9:52**
